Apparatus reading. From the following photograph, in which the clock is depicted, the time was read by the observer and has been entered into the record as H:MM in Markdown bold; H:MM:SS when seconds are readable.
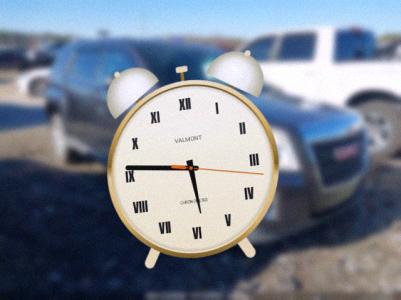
**5:46:17**
